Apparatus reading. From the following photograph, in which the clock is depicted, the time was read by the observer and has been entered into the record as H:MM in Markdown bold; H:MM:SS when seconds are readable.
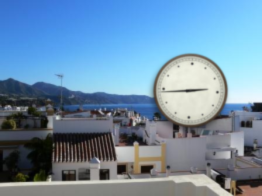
**2:44**
